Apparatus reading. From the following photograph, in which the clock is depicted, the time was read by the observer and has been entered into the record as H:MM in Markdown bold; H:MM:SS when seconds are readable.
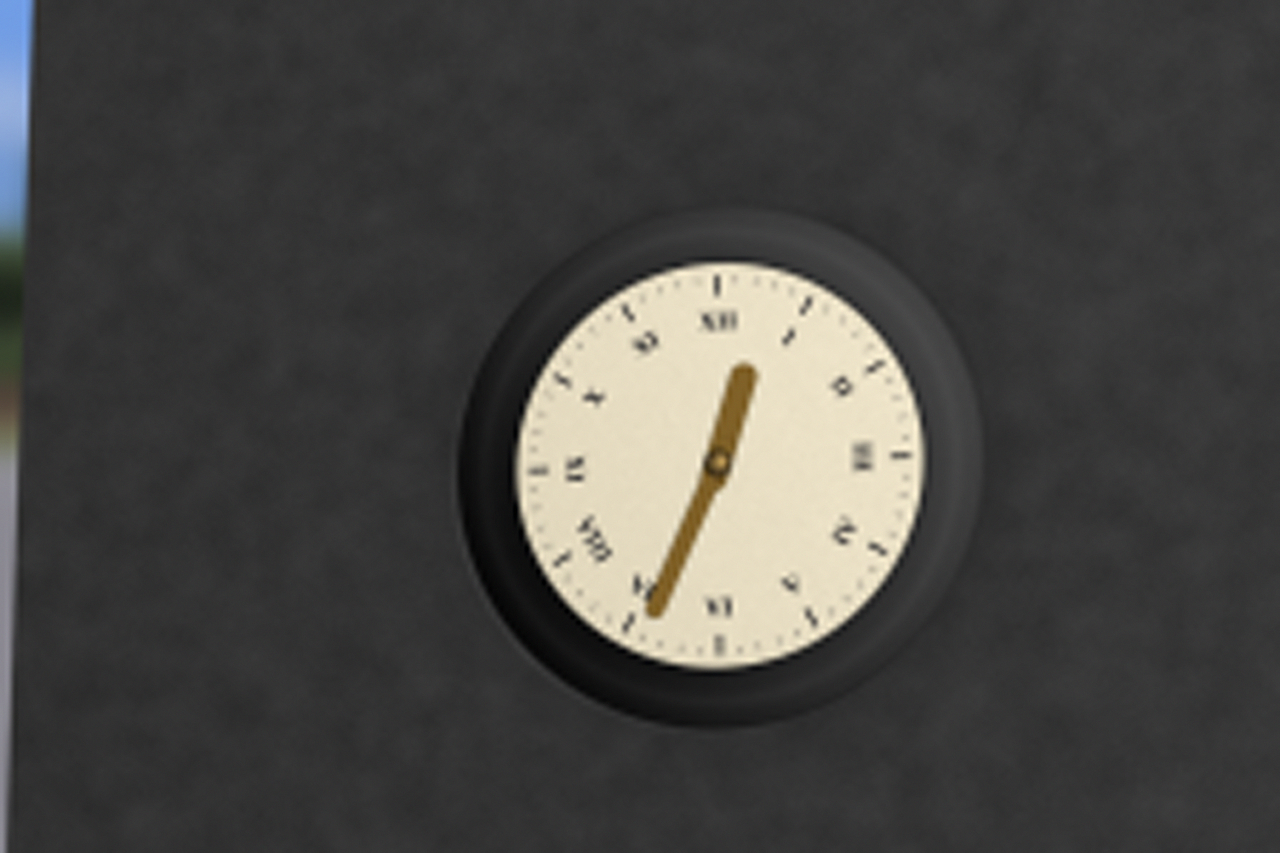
**12:34**
